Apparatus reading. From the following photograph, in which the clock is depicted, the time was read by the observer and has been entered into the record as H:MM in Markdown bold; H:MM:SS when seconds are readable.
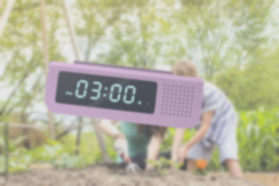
**3:00**
